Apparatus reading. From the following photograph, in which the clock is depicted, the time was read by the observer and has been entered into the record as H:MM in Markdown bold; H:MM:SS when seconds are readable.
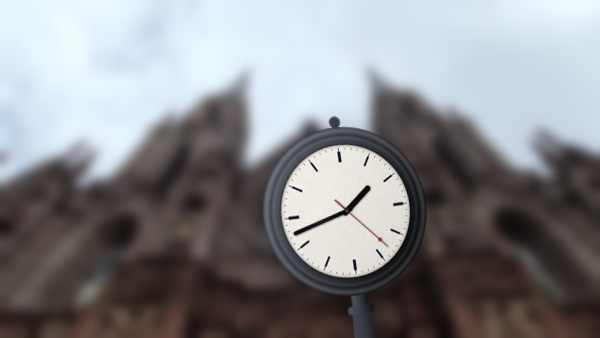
**1:42:23**
